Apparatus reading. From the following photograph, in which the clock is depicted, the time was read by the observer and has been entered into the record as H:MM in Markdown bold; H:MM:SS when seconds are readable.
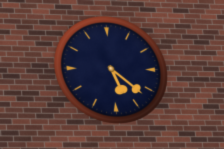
**5:22**
